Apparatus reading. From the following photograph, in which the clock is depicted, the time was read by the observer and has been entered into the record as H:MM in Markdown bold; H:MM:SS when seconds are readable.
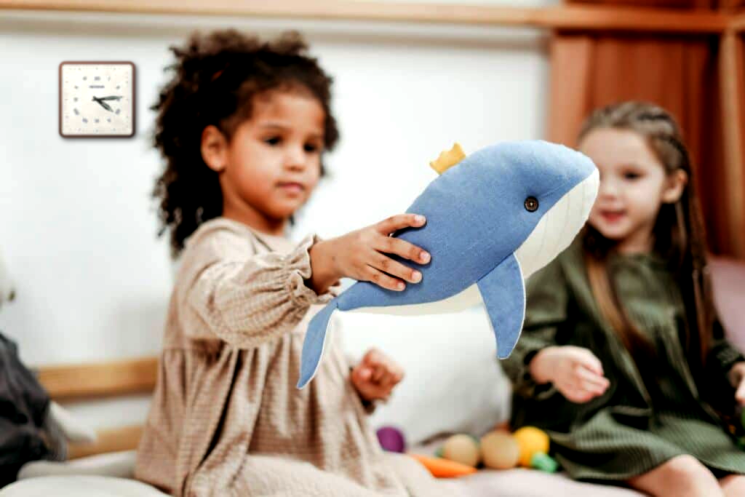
**4:14**
